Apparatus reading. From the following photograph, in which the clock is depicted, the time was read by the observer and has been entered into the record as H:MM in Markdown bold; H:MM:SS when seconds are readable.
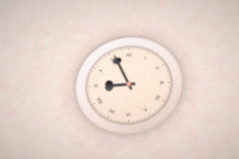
**8:56**
